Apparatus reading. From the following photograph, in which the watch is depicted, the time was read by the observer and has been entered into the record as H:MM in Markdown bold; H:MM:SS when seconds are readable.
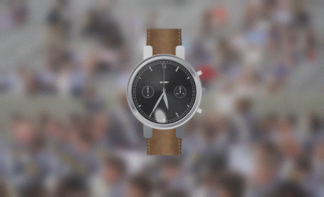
**5:35**
